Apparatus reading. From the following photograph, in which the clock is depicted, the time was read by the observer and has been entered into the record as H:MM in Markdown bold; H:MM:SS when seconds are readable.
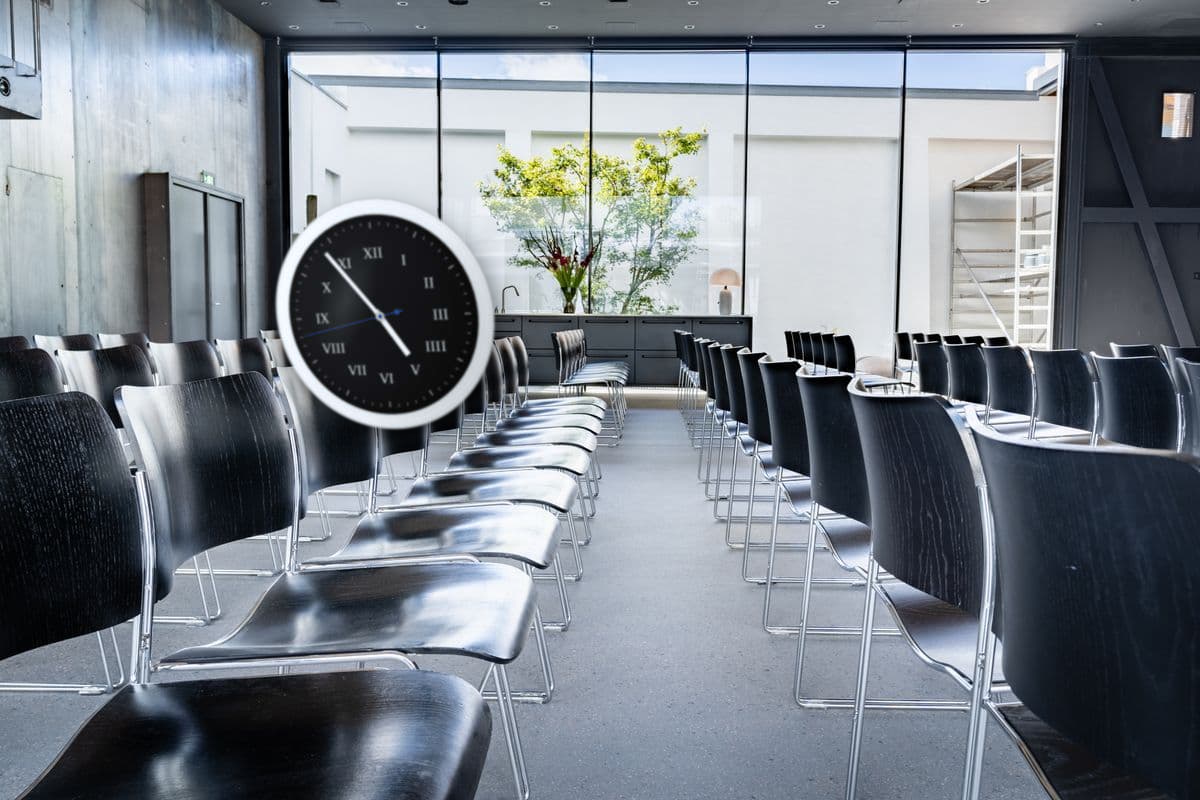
**4:53:43**
